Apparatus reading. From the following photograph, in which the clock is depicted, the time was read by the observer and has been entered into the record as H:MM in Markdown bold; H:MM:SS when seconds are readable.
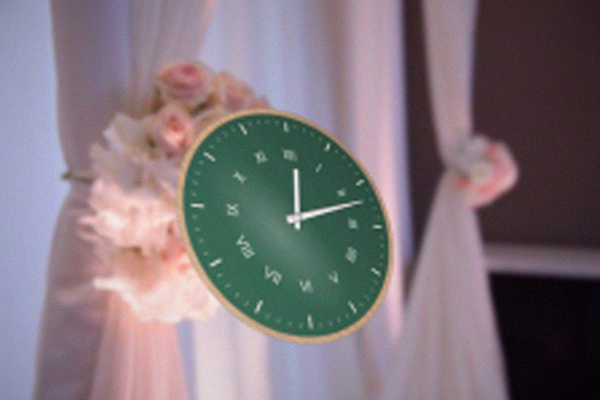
**12:12**
